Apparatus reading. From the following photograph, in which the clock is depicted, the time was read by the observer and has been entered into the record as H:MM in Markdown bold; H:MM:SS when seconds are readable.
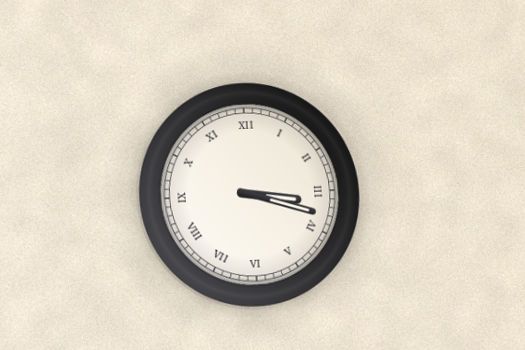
**3:18**
